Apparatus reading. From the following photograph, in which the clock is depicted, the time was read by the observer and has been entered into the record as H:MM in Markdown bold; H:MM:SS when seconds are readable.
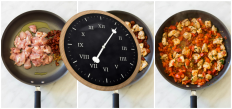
**7:06**
